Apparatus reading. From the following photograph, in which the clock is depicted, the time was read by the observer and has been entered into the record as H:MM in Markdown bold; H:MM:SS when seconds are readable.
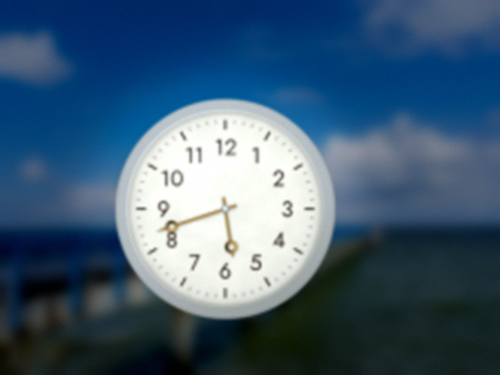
**5:42**
